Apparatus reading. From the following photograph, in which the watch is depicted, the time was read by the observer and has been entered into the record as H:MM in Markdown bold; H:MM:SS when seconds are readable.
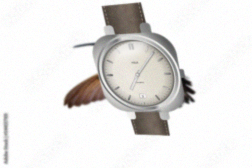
**7:07**
